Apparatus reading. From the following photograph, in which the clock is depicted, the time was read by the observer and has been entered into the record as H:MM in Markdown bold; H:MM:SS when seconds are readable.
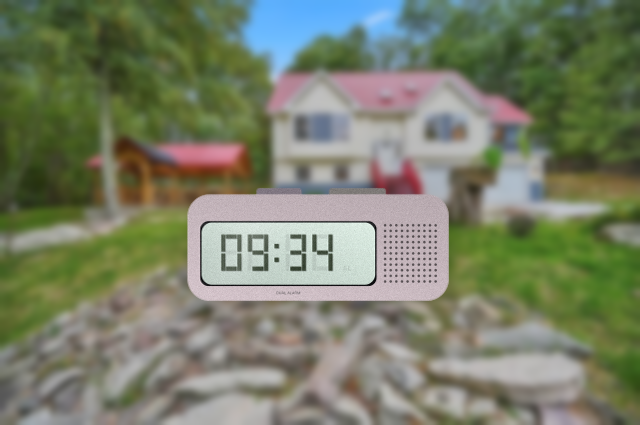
**9:34**
